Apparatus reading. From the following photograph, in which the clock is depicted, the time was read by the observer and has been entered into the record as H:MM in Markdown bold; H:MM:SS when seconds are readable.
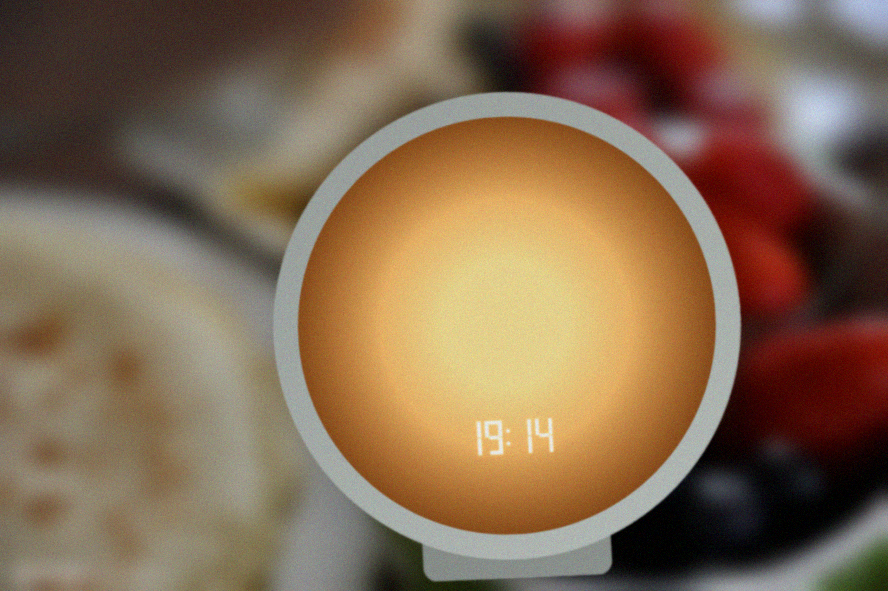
**19:14**
